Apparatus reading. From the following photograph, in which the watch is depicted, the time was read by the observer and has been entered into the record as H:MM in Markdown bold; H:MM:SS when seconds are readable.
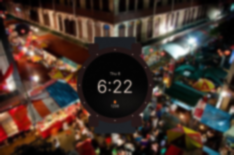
**6:22**
